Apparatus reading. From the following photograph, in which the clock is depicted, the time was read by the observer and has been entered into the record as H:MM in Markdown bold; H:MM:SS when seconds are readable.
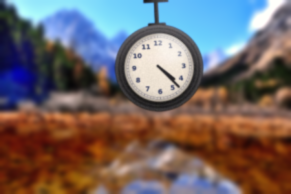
**4:23**
